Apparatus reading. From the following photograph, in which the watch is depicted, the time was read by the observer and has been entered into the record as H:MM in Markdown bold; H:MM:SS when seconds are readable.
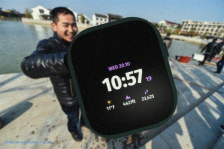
**10:57**
